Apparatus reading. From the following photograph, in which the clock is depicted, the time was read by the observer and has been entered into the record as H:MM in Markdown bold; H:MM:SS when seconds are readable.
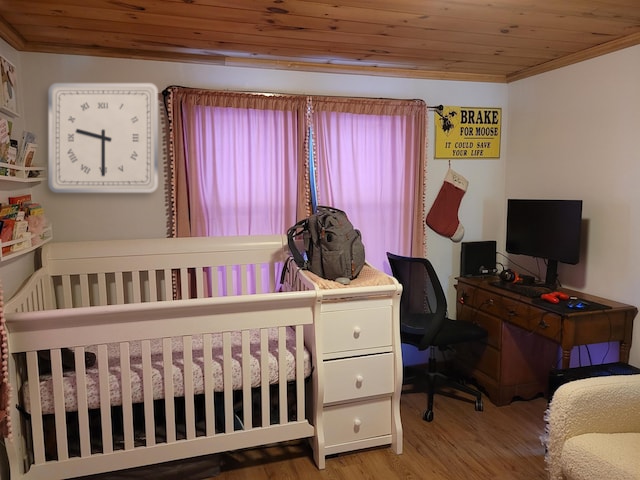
**9:30**
